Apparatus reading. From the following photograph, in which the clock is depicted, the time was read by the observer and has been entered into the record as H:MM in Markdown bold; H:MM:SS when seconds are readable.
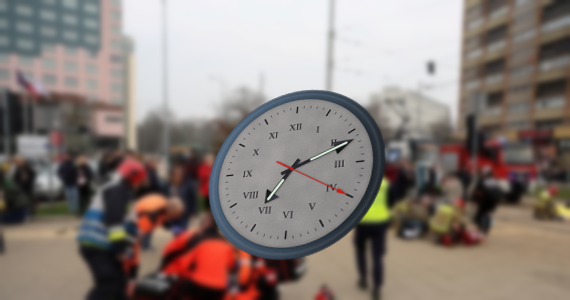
**7:11:20**
